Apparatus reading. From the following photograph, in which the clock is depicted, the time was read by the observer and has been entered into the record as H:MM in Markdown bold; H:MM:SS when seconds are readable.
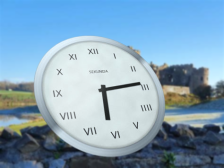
**6:14**
